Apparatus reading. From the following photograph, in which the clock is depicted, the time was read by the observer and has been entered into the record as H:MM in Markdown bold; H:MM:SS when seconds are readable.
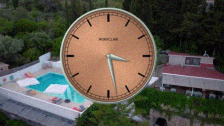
**3:28**
